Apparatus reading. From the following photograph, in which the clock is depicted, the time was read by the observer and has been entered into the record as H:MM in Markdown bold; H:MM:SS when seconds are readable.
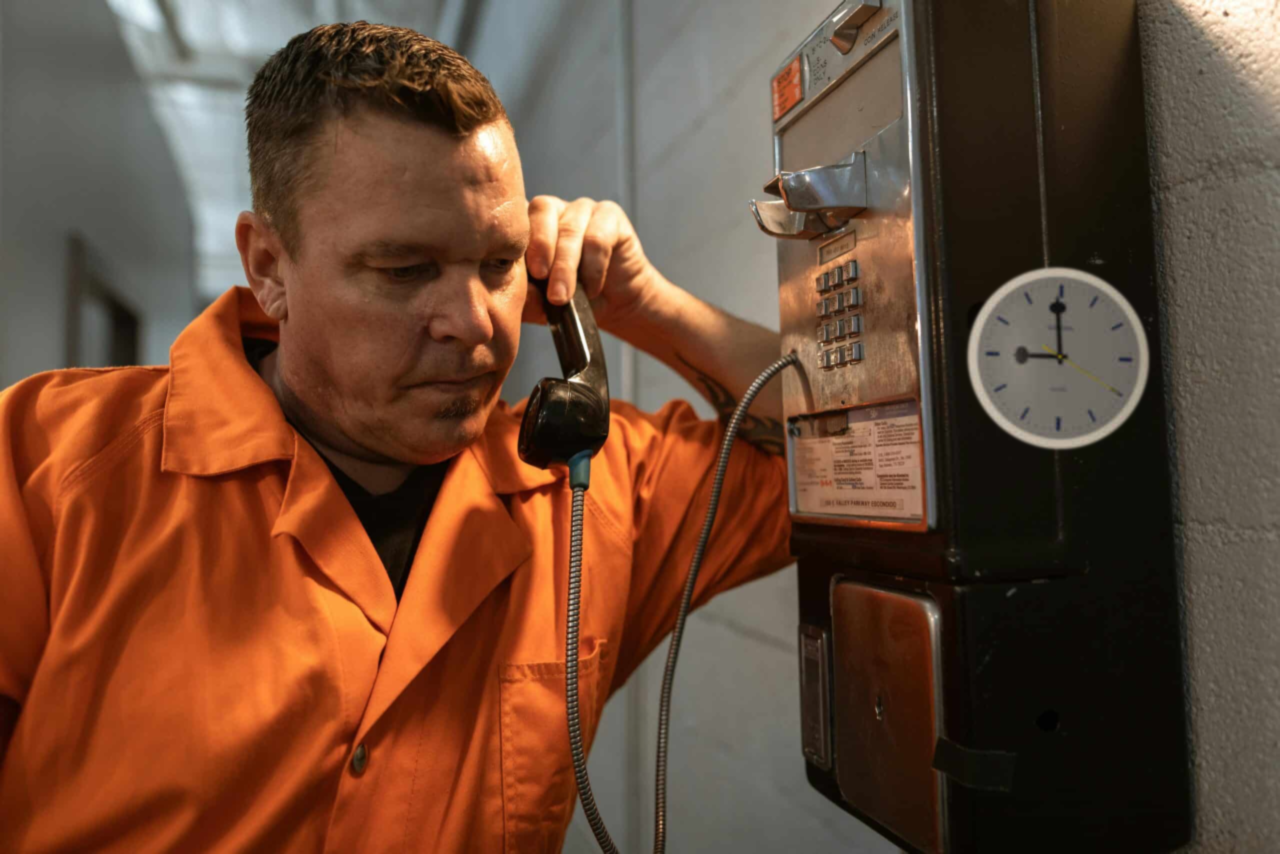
**8:59:20**
